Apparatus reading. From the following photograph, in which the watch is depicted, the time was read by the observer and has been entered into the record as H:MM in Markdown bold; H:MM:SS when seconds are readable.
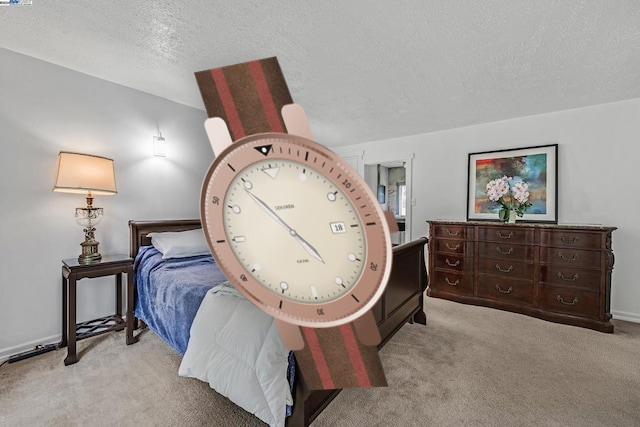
**4:54**
